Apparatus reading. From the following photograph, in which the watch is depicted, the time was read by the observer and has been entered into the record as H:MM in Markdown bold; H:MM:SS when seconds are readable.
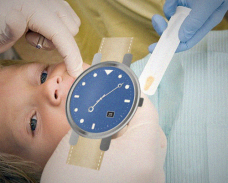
**7:08**
